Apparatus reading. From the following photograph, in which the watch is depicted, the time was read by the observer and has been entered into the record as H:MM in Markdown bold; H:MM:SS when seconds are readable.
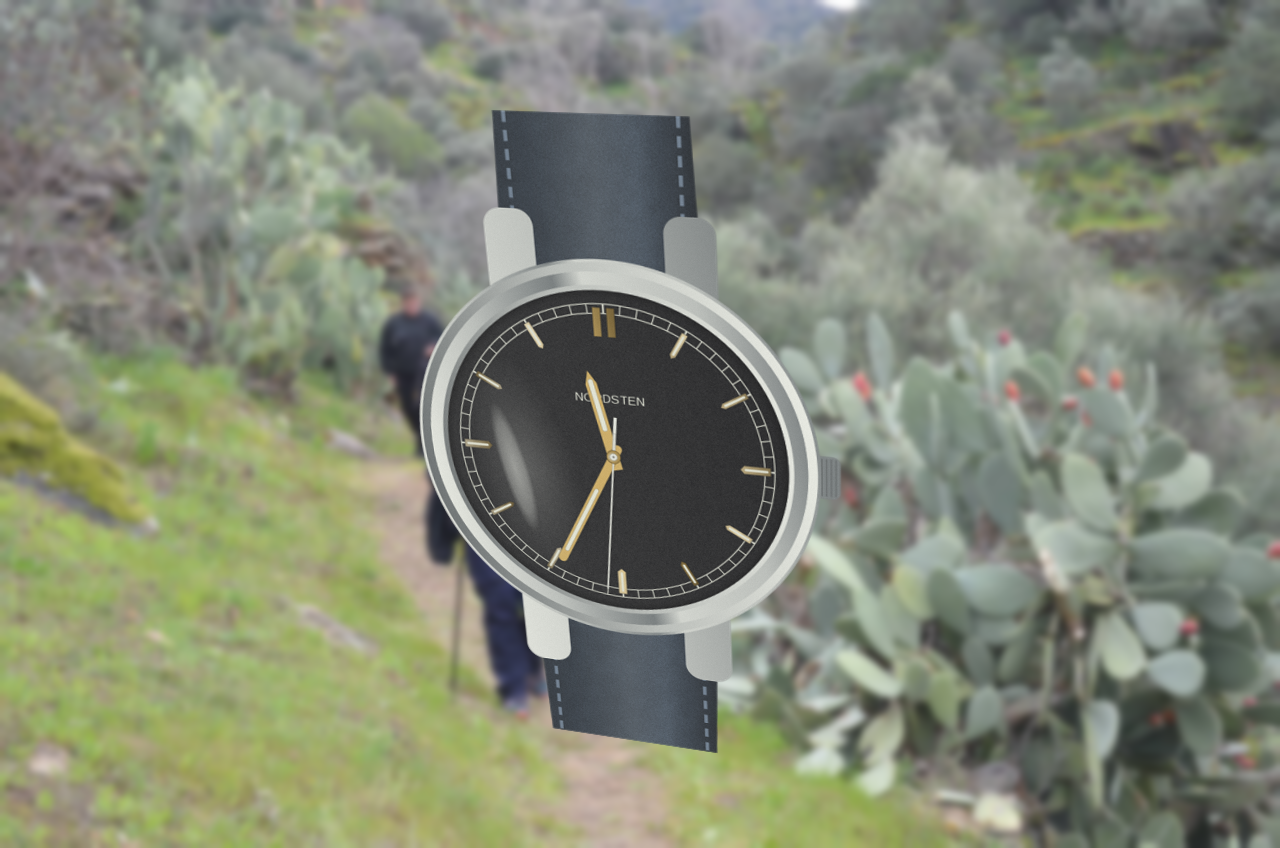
**11:34:31**
